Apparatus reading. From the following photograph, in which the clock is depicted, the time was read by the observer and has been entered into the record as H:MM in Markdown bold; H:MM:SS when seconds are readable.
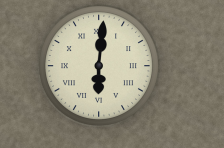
**6:01**
